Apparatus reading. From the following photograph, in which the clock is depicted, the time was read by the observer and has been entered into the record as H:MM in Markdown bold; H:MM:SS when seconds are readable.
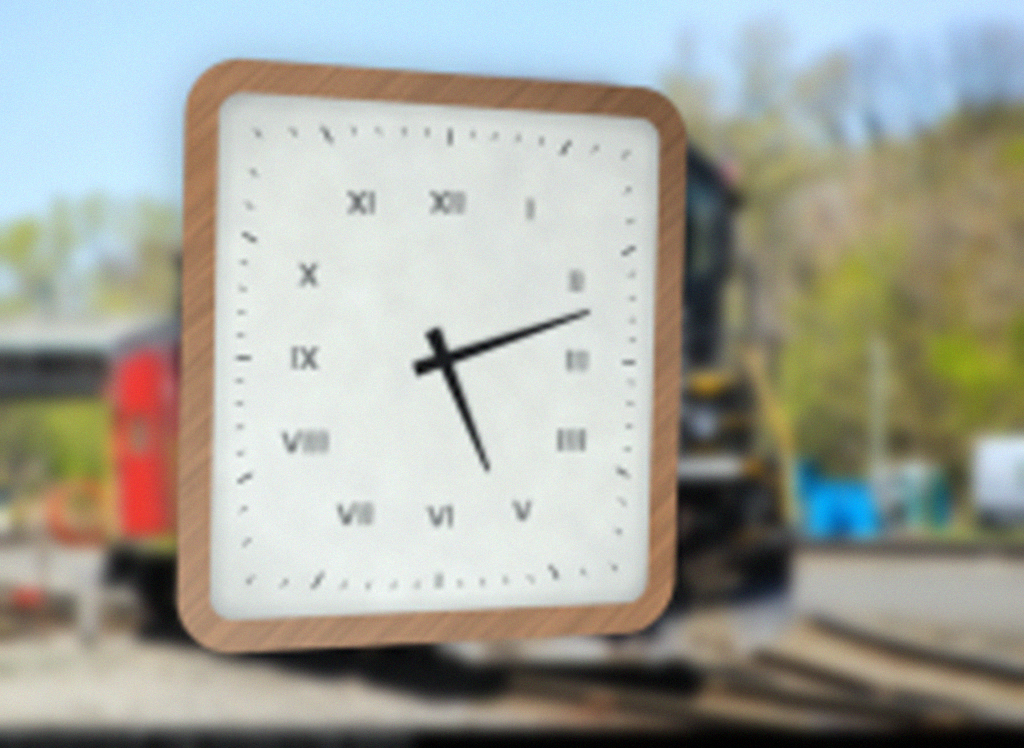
**5:12**
